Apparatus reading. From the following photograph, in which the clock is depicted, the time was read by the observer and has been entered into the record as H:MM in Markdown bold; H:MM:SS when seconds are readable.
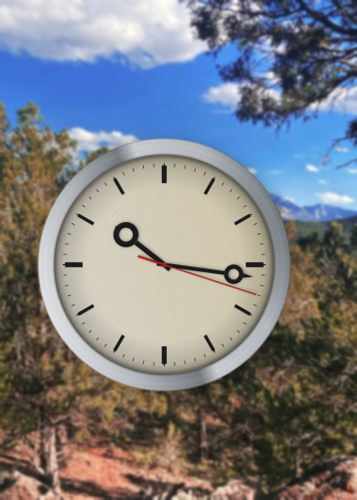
**10:16:18**
